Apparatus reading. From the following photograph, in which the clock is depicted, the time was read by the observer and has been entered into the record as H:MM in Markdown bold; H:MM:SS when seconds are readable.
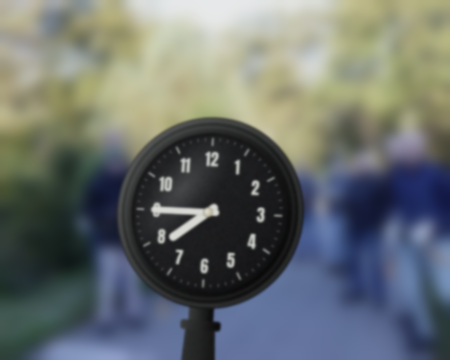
**7:45**
